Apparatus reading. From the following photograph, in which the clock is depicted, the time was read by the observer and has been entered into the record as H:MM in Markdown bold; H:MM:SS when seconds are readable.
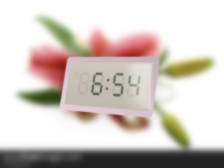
**6:54**
